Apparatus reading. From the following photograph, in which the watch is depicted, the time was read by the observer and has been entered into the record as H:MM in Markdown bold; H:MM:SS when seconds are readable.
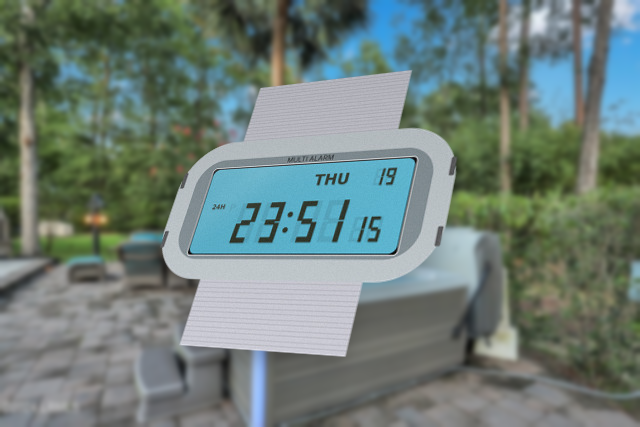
**23:51:15**
